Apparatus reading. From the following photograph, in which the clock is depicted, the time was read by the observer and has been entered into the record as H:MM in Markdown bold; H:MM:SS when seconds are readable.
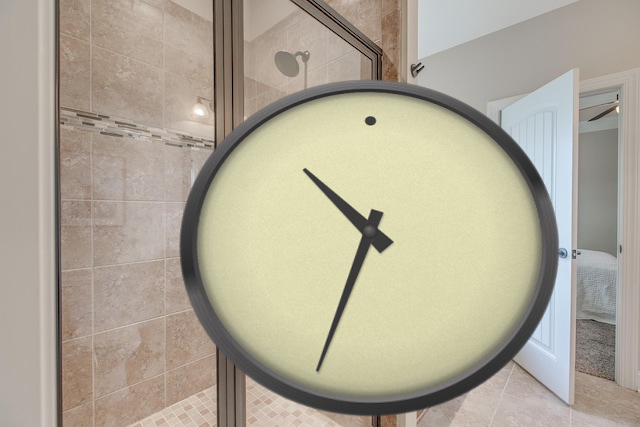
**10:33**
